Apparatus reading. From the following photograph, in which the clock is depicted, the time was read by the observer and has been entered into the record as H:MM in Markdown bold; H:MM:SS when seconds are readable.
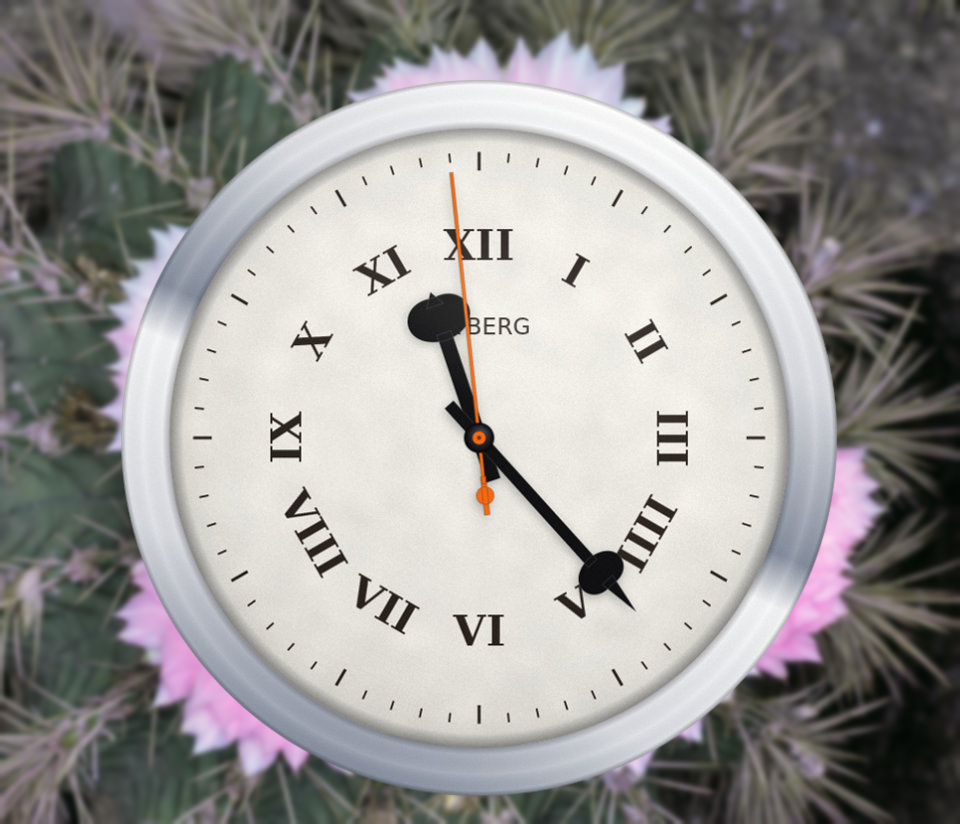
**11:22:59**
